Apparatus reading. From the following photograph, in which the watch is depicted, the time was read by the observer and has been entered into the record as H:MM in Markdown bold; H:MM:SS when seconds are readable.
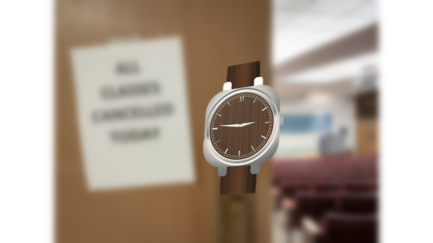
**2:46**
